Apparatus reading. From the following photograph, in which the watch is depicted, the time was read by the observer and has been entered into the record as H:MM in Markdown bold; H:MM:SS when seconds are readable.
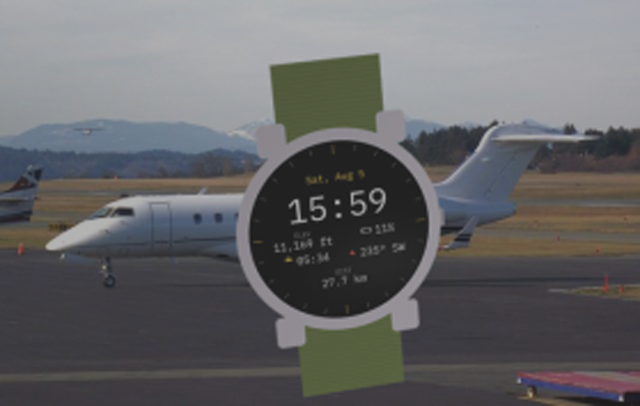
**15:59**
